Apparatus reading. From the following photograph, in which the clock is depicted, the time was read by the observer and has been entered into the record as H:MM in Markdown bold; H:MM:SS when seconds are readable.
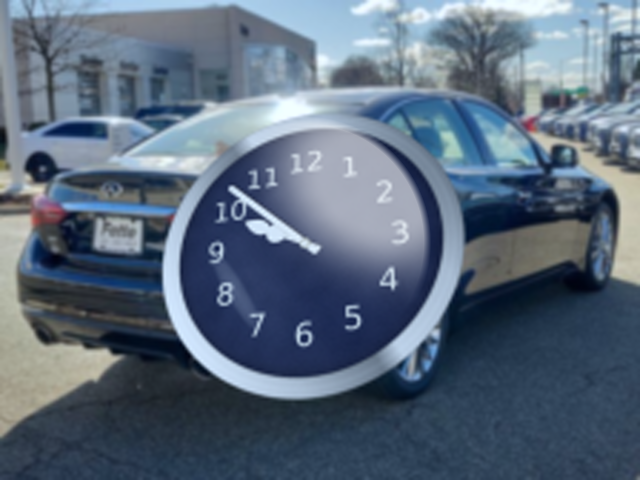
**9:52**
